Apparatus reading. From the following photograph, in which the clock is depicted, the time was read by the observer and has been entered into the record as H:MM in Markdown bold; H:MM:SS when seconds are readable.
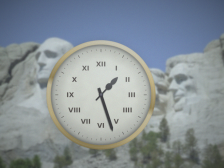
**1:27**
